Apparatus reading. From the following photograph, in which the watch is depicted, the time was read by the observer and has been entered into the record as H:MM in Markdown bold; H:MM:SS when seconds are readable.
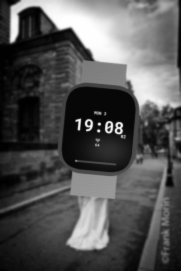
**19:08**
